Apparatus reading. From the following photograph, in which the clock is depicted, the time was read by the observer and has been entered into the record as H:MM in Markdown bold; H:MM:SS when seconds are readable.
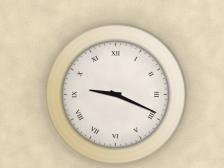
**9:19**
